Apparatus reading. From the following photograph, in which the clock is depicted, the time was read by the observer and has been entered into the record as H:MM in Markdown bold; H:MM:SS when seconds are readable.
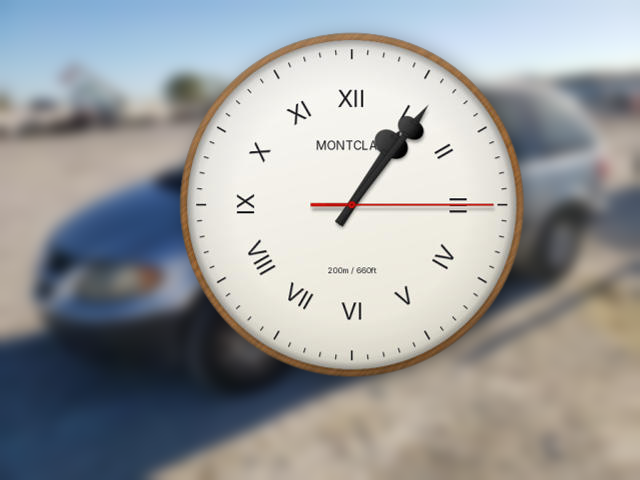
**1:06:15**
